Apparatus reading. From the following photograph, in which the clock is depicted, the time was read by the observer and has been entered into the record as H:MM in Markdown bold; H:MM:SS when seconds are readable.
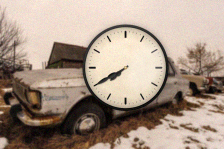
**7:40**
